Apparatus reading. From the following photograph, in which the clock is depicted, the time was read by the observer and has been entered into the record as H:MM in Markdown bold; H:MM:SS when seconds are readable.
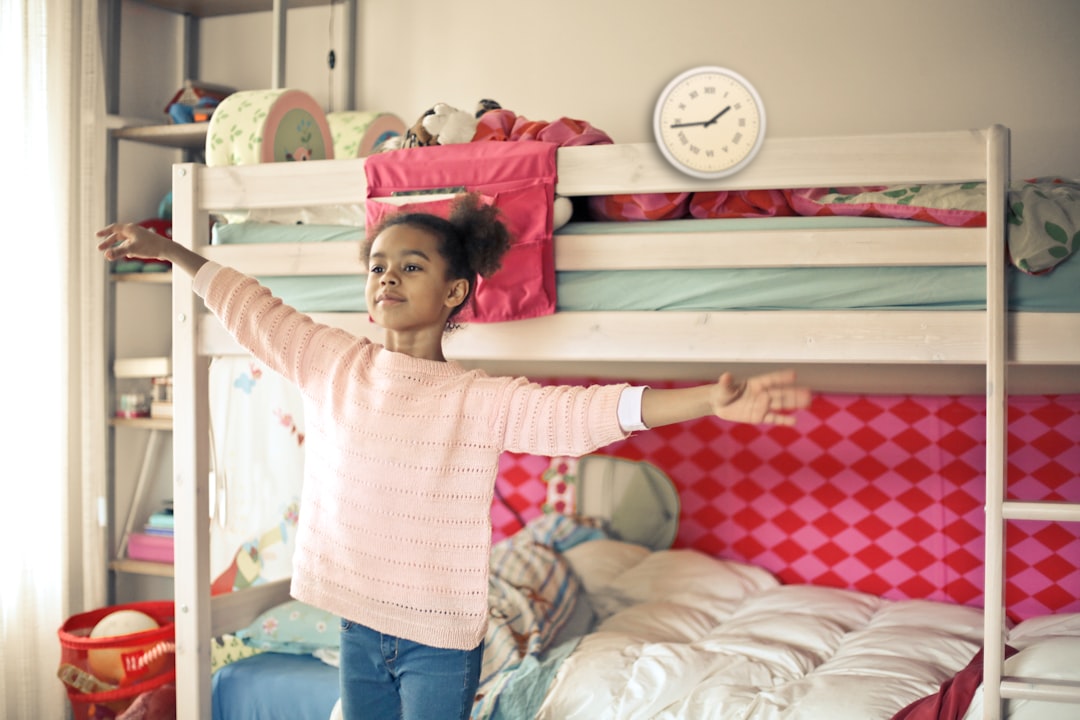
**1:44**
